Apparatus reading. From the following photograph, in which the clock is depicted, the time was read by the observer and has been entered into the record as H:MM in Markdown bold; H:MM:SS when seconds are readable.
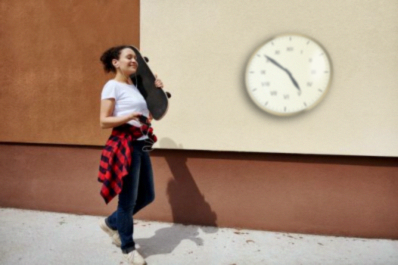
**4:51**
